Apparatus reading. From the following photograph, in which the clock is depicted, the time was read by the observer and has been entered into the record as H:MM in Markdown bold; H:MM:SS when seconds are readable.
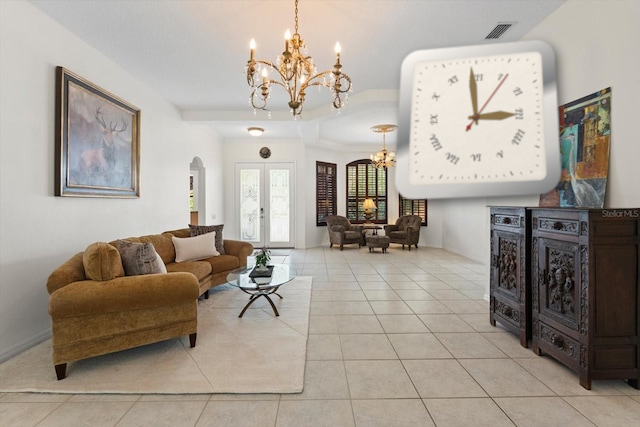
**2:59:06**
